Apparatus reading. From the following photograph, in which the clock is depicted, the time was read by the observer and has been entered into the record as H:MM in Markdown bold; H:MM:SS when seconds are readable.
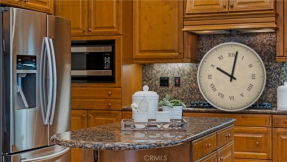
**10:02**
